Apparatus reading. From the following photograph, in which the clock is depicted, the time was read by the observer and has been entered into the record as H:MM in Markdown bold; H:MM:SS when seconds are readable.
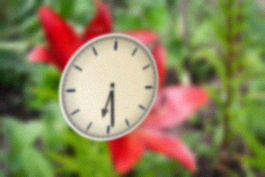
**6:29**
